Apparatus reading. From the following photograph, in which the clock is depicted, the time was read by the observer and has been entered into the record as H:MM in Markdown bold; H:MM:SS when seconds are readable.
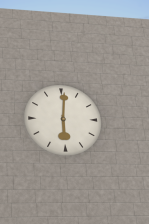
**6:01**
